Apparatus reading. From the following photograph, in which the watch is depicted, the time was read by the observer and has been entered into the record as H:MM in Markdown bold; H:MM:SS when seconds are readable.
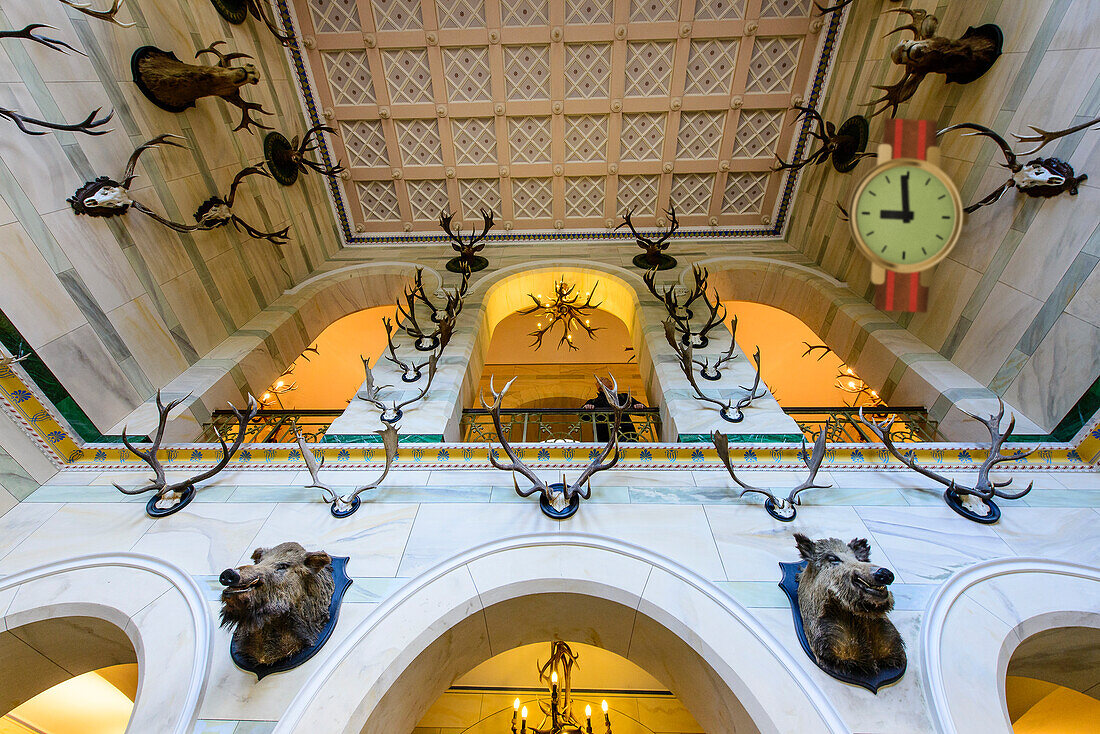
**8:59**
